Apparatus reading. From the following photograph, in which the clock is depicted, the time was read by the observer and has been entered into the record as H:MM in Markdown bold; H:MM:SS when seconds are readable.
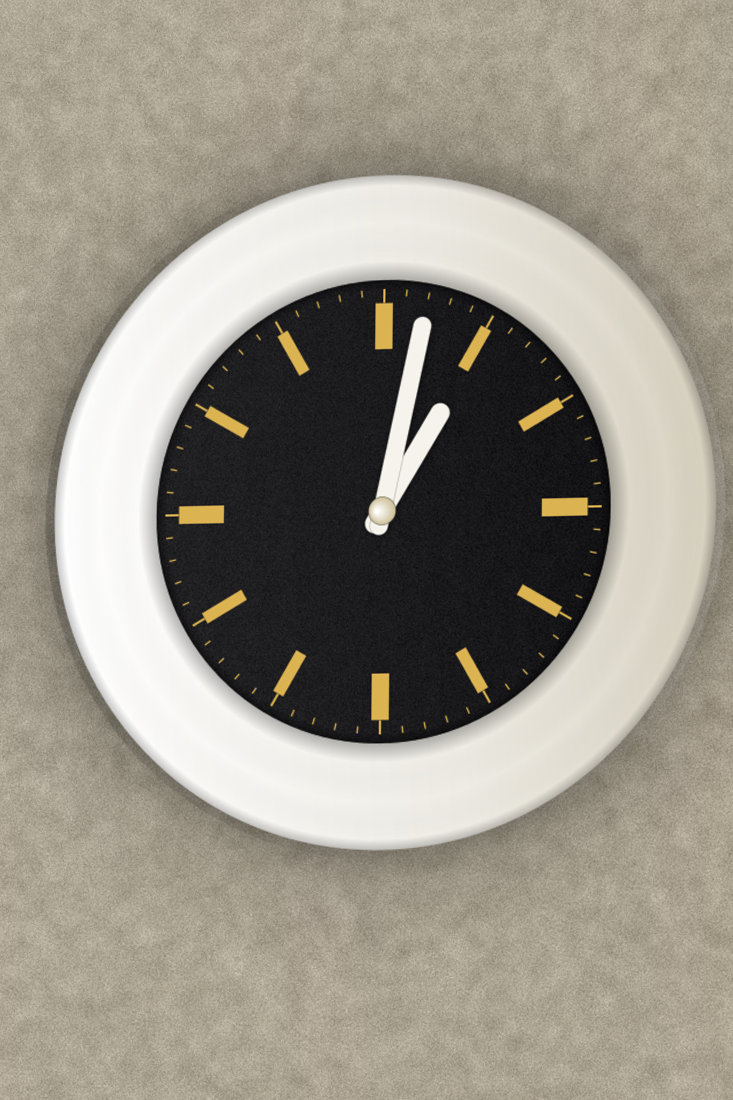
**1:02**
